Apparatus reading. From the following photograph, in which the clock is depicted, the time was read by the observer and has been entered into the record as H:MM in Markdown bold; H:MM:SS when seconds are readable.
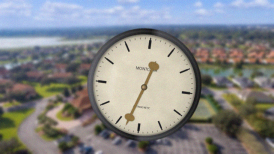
**12:33**
